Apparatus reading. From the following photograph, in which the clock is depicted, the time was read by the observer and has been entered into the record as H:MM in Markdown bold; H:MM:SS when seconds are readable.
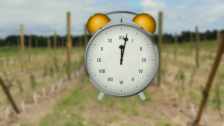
**12:02**
